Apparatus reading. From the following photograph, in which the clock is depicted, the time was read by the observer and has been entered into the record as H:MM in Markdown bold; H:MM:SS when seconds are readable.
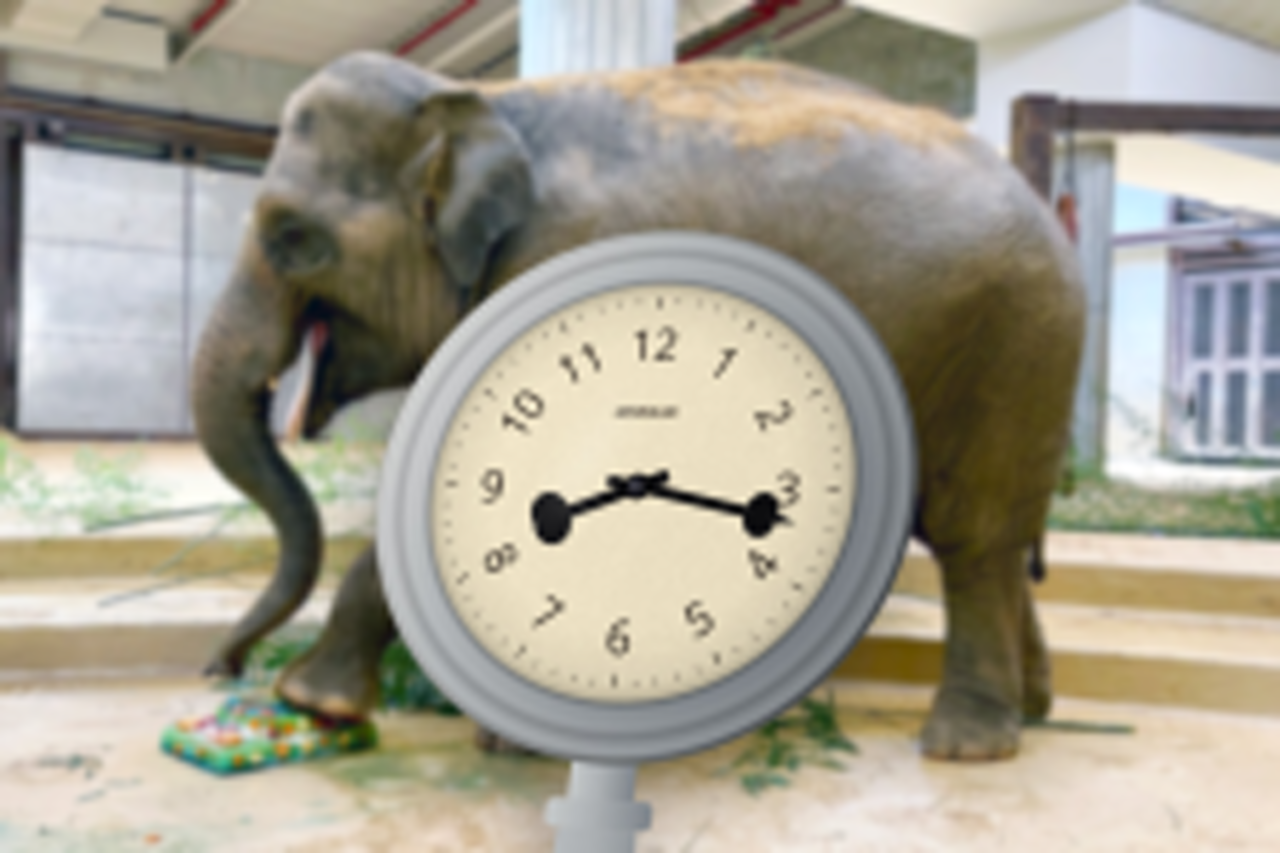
**8:17**
